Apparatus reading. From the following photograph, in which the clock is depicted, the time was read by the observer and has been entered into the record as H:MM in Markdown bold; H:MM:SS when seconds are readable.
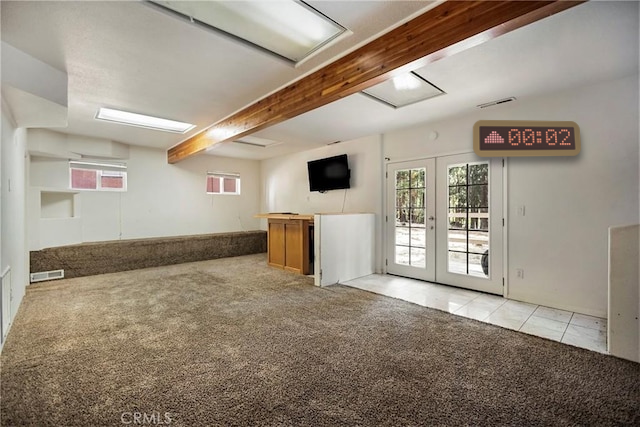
**0:02**
